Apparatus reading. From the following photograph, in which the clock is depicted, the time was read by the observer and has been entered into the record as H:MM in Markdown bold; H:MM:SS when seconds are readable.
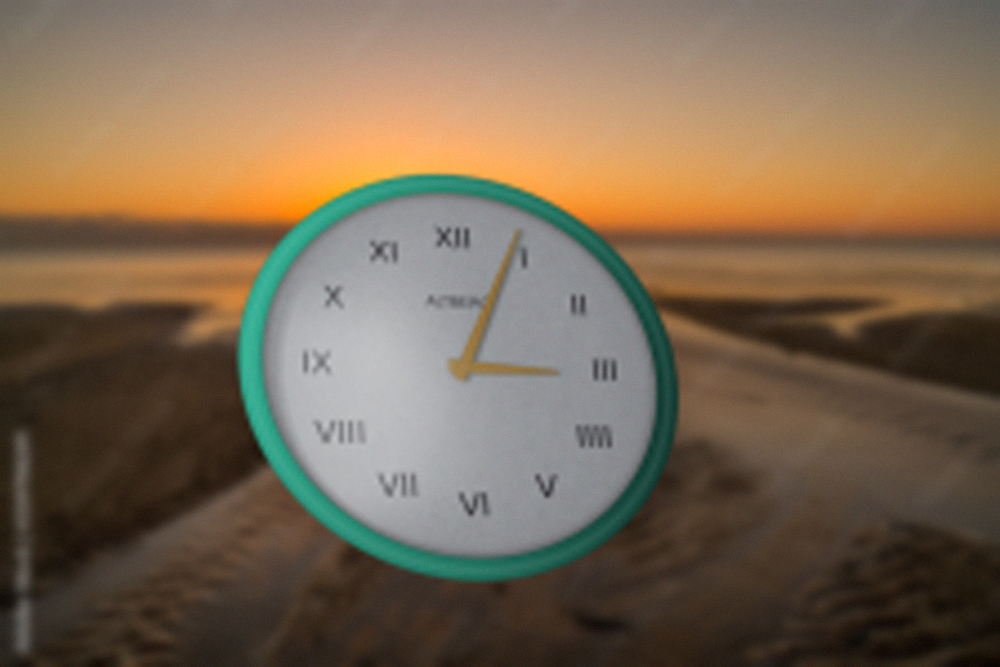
**3:04**
